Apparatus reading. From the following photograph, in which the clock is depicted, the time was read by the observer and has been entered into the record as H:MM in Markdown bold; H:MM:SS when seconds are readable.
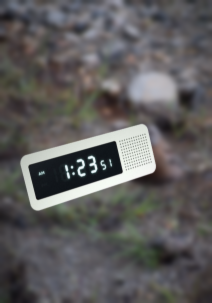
**1:23:51**
